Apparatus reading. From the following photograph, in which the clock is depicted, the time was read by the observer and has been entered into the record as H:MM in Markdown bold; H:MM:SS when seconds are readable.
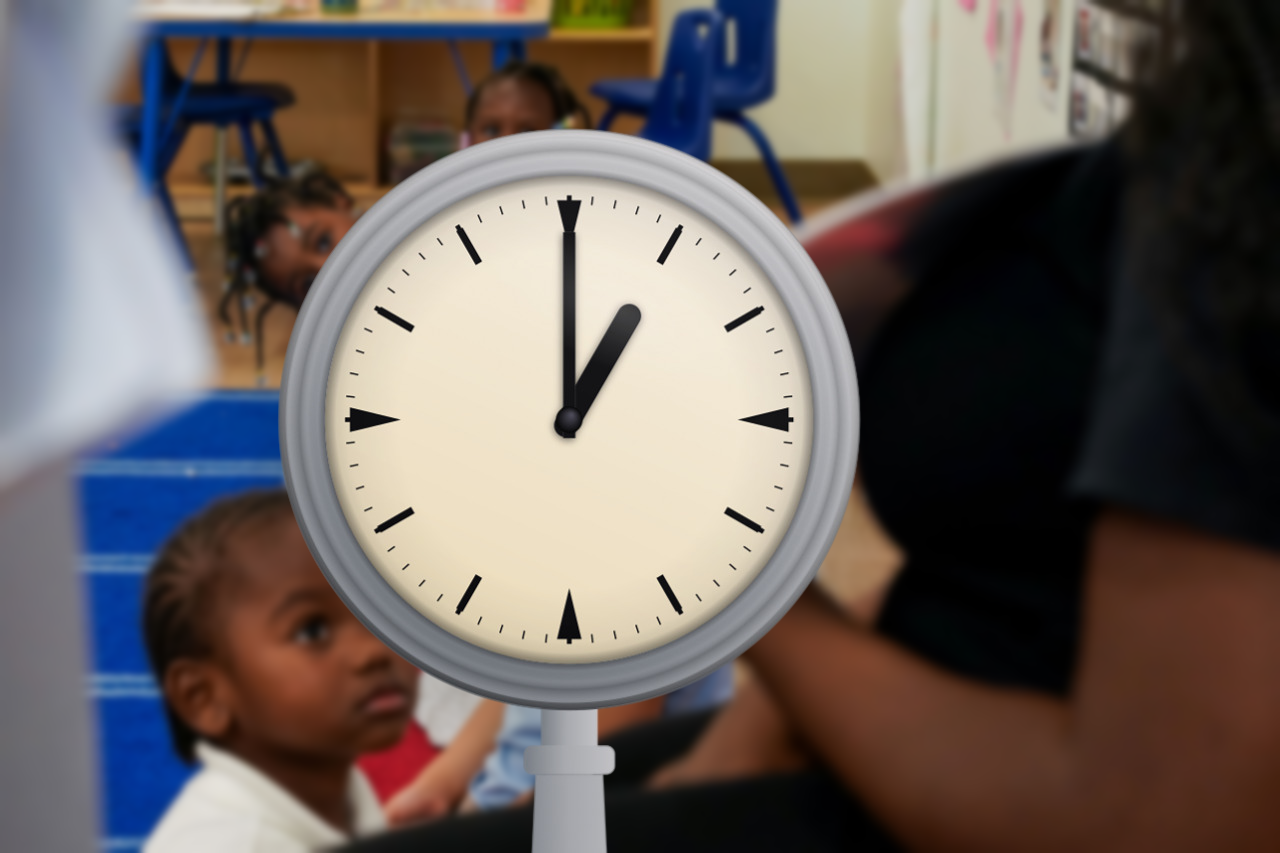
**1:00**
